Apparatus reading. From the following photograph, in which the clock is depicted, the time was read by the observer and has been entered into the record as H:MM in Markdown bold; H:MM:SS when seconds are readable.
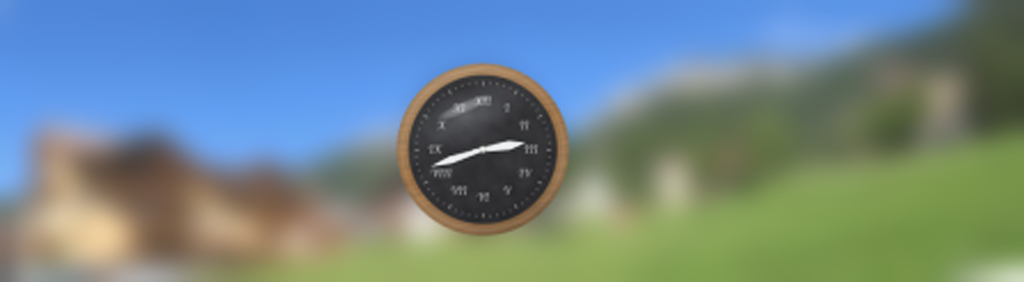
**2:42**
